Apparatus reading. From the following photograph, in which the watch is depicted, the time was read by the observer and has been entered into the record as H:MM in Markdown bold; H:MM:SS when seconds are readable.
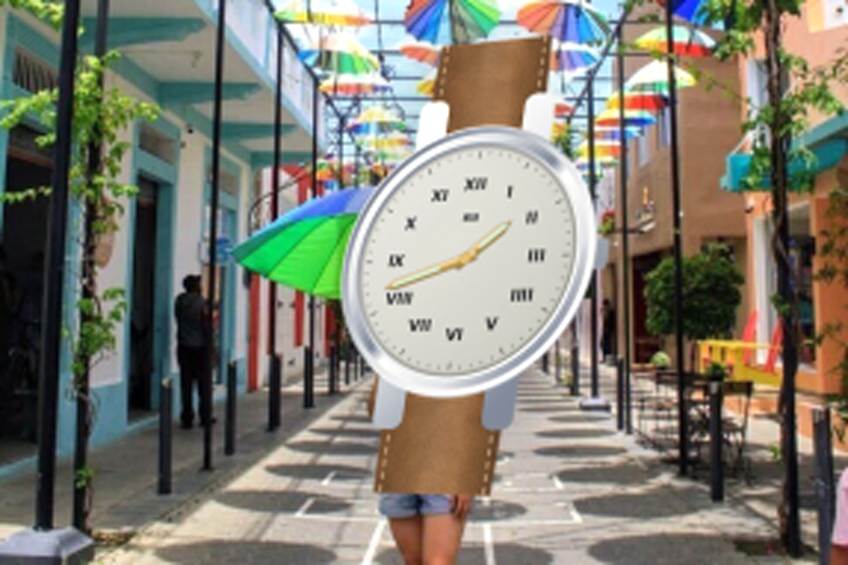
**1:42**
